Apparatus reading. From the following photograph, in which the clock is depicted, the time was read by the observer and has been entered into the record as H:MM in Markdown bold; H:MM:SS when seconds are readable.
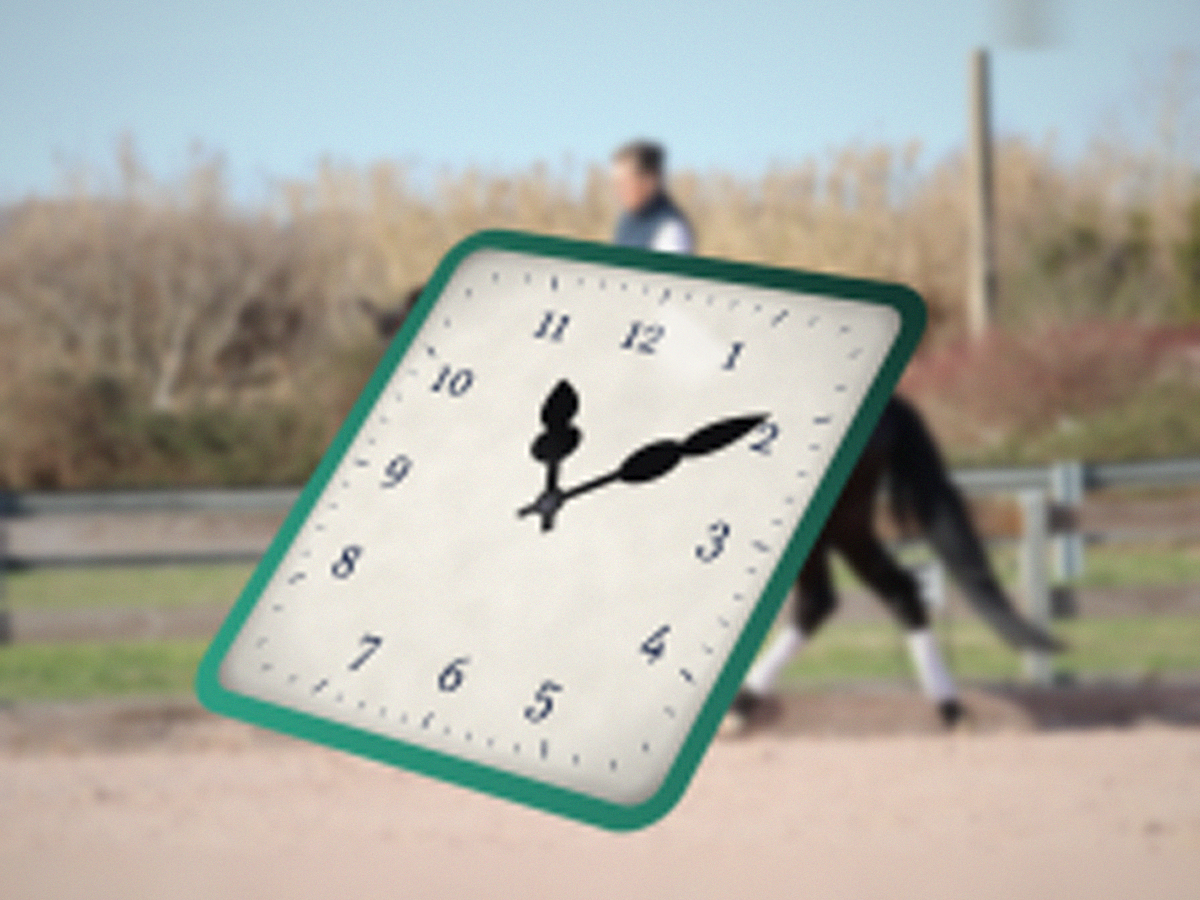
**11:09**
